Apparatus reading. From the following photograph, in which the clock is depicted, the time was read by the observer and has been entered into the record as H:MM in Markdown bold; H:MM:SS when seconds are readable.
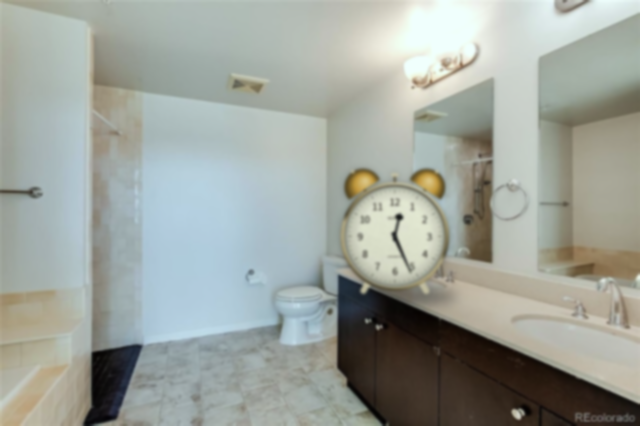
**12:26**
